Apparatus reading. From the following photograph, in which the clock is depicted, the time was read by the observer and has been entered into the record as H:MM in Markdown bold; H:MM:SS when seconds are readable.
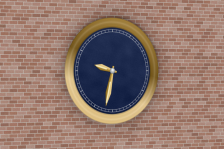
**9:32**
